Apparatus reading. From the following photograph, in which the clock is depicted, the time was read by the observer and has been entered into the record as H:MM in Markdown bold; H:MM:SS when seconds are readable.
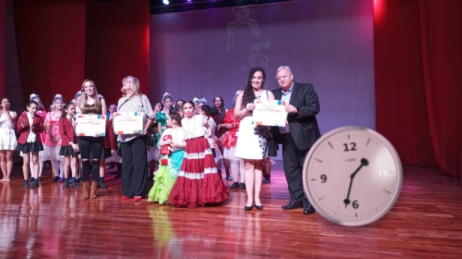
**1:33**
